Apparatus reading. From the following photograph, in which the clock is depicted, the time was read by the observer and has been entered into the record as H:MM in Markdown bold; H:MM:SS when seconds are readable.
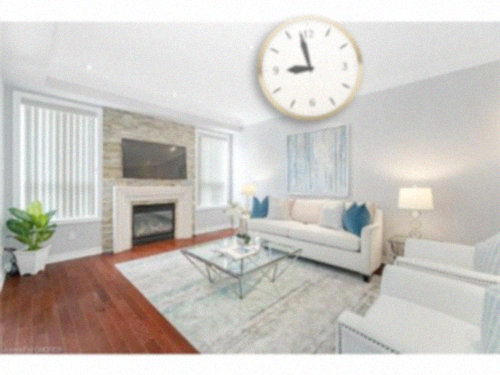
**8:58**
